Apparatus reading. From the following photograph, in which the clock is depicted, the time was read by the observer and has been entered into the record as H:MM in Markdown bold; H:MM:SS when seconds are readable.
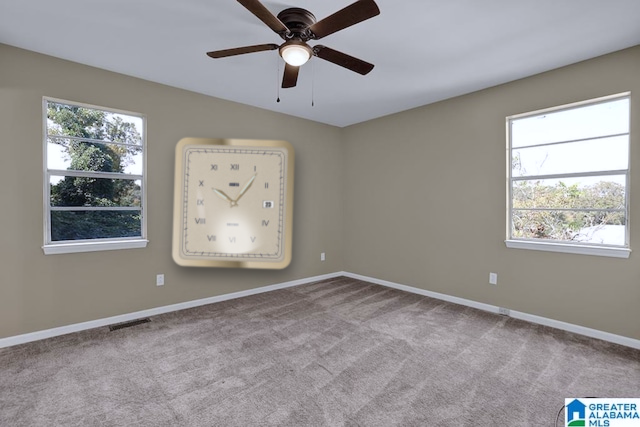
**10:06**
